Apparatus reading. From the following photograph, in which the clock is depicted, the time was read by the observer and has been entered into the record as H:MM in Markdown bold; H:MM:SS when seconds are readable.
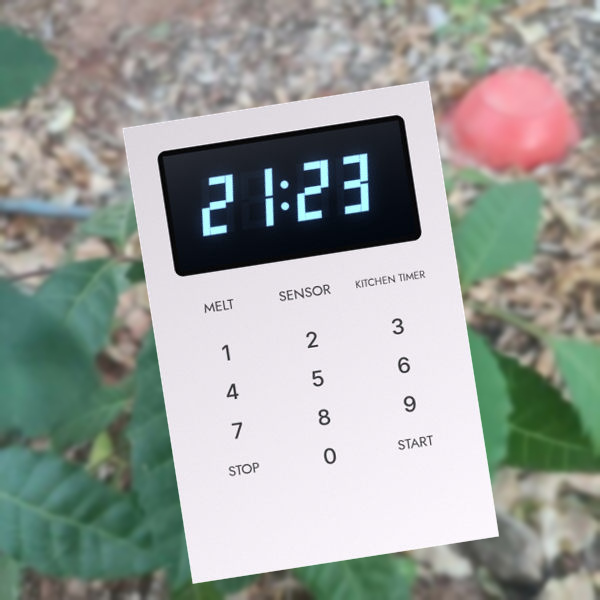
**21:23**
